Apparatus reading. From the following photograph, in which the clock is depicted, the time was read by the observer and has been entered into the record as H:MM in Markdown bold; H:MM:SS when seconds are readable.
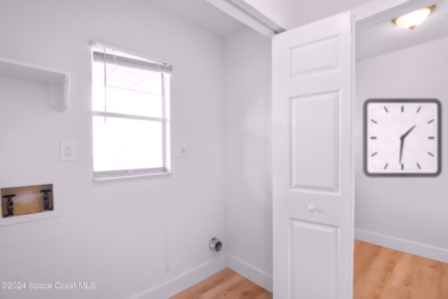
**1:31**
